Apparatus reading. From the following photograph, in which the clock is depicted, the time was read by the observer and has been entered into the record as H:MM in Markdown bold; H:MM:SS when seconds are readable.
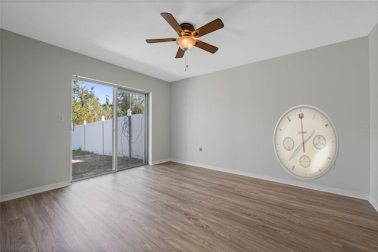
**1:38**
